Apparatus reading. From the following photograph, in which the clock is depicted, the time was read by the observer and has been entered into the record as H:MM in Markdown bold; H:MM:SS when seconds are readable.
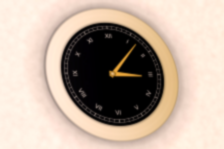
**3:07**
